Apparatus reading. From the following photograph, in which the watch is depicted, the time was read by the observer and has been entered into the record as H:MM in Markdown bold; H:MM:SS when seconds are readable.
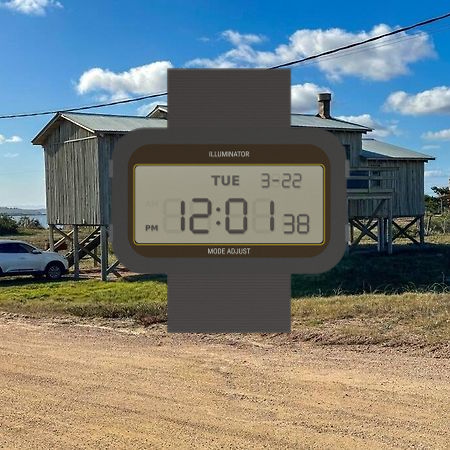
**12:01:38**
